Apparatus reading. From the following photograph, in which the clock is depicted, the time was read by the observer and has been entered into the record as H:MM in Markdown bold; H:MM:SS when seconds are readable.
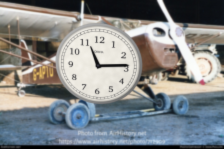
**11:14**
